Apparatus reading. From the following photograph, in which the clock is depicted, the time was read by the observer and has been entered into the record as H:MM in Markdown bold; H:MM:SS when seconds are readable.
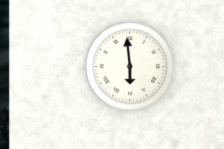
**5:59**
